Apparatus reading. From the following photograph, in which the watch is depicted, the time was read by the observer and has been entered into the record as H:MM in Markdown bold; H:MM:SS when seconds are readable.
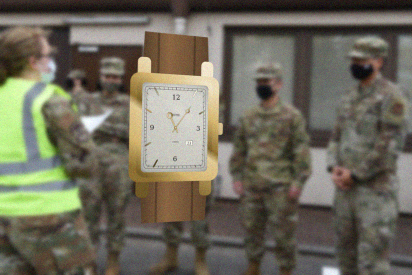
**11:06**
